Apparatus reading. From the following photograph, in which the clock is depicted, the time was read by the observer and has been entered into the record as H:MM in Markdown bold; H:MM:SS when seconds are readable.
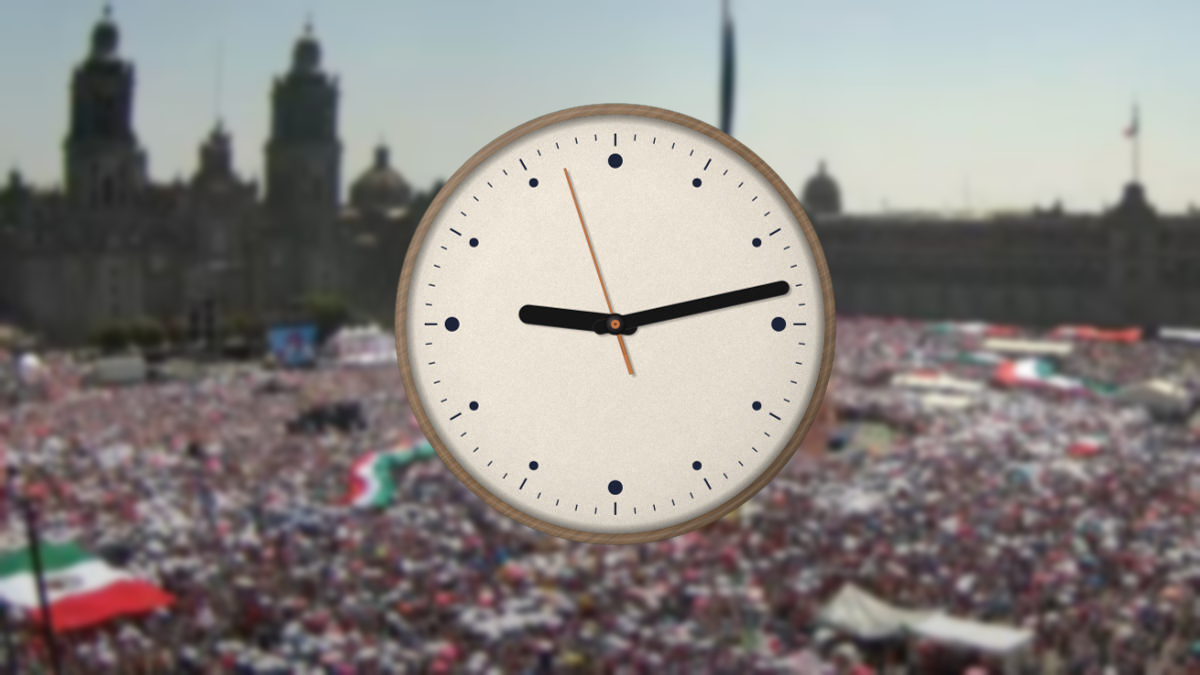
**9:12:57**
